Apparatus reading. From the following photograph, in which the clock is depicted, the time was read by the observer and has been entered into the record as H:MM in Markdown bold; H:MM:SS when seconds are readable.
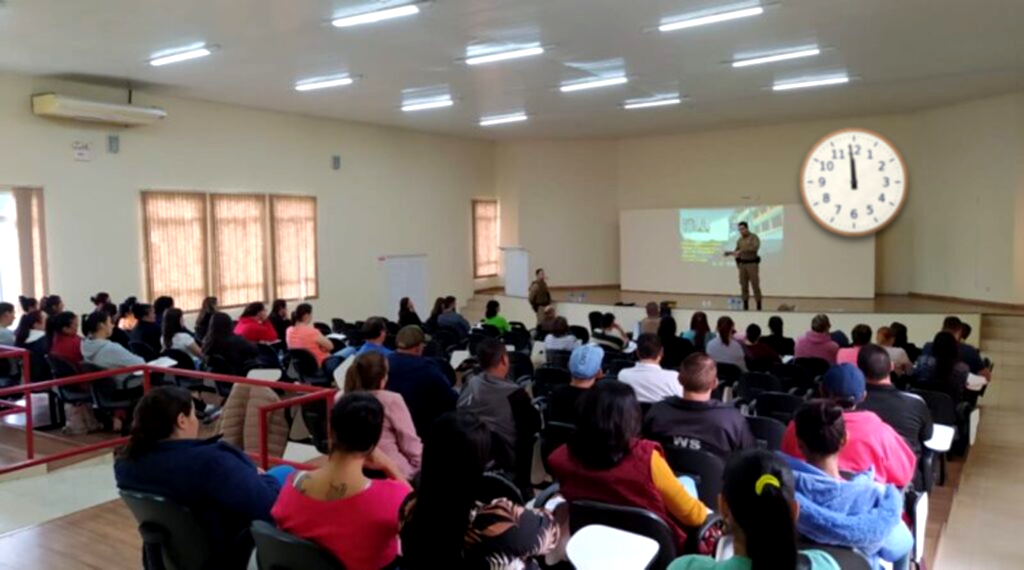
**11:59**
